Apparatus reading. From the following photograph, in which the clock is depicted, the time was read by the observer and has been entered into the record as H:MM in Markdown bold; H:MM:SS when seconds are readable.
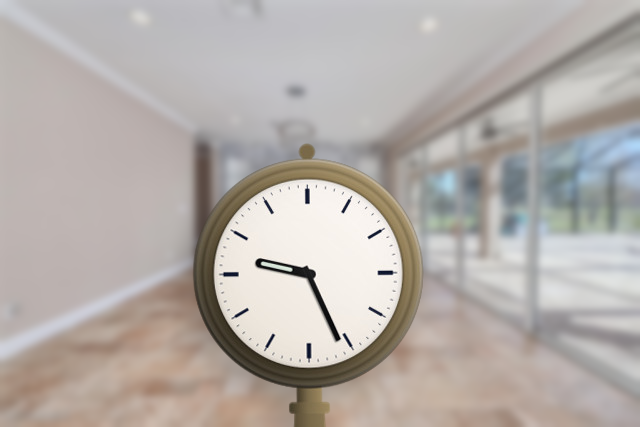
**9:26**
